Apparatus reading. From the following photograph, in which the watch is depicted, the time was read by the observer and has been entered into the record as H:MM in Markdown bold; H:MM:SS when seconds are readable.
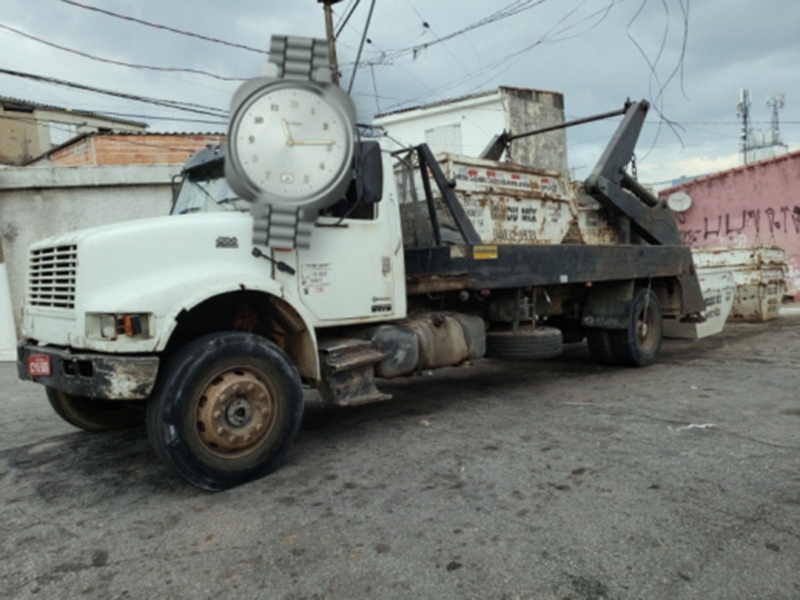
**11:14**
